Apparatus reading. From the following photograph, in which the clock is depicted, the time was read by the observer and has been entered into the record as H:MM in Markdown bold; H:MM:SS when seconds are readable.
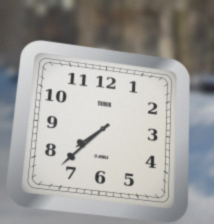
**7:37**
